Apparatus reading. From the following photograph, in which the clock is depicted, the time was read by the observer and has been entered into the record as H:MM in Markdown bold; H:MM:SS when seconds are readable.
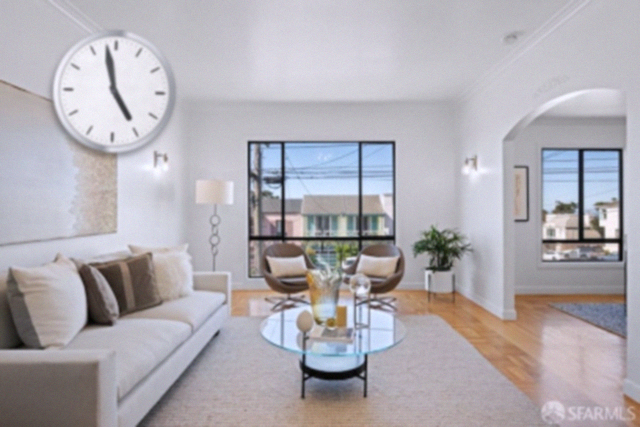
**4:58**
